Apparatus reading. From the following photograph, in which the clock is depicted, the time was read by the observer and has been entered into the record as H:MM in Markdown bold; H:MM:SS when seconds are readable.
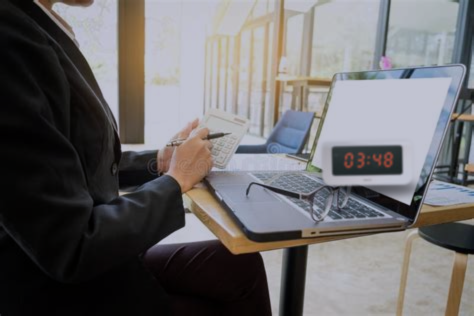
**3:48**
